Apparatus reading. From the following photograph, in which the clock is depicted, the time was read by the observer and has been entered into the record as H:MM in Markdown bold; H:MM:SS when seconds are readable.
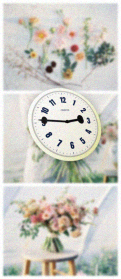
**2:46**
